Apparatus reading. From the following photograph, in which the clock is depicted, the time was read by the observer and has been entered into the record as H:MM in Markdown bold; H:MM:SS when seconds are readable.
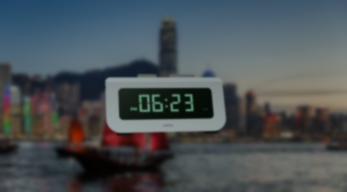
**6:23**
